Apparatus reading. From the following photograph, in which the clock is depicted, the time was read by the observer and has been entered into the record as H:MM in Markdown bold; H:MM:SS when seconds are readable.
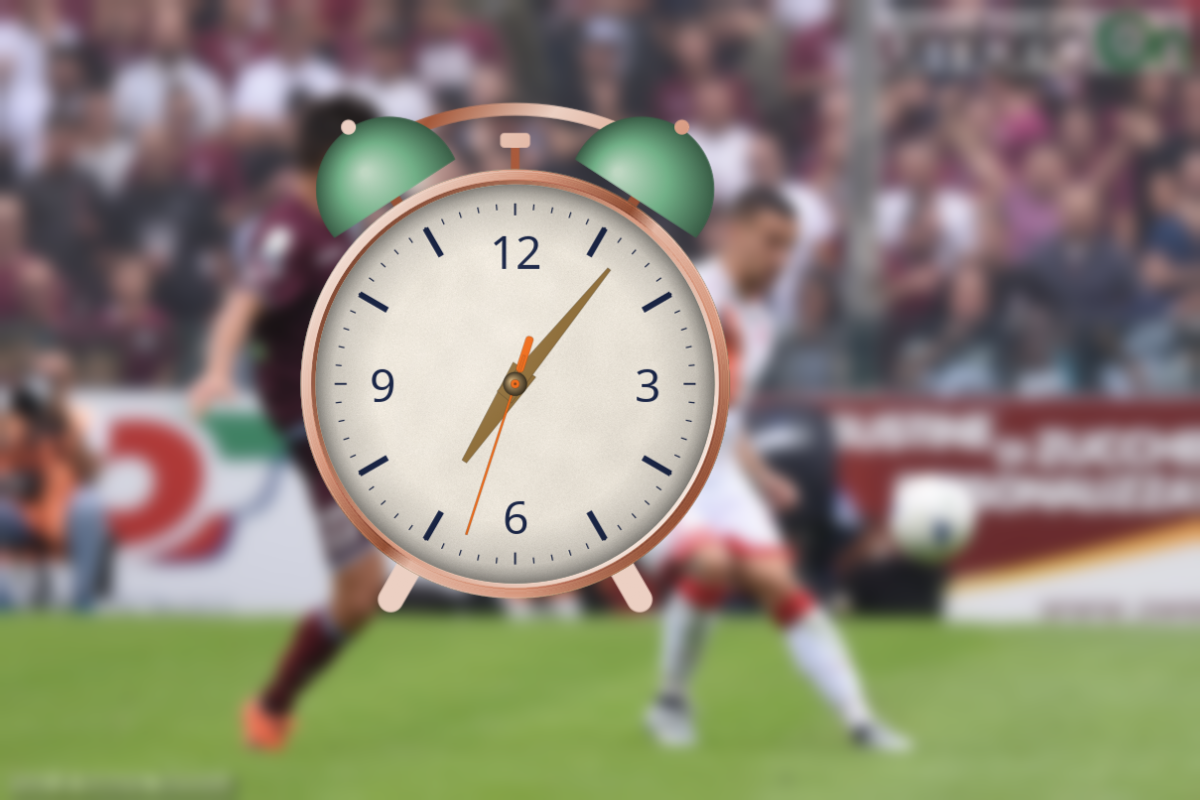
**7:06:33**
